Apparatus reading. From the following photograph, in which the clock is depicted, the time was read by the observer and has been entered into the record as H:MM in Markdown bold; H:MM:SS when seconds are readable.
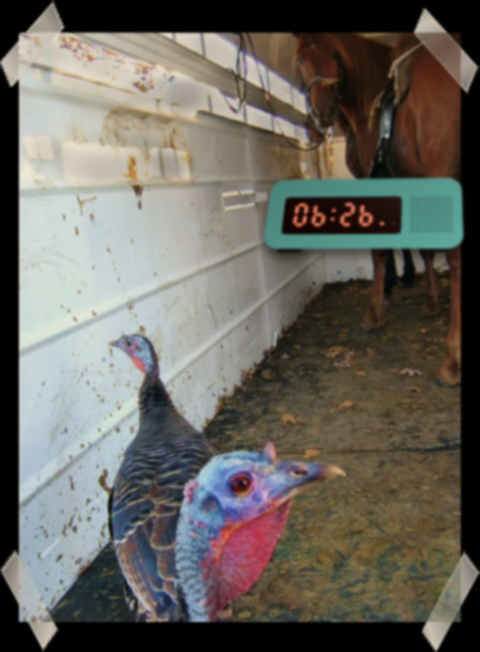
**6:26**
